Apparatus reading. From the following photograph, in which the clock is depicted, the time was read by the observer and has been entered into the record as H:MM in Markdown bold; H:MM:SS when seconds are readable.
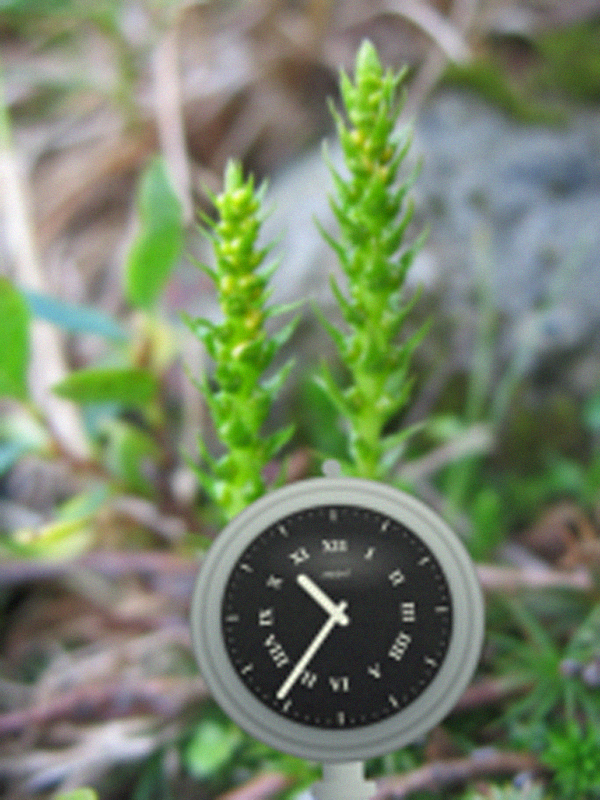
**10:36**
